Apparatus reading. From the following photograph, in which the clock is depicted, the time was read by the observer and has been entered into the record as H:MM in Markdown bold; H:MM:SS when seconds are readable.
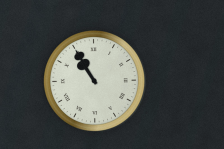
**10:55**
